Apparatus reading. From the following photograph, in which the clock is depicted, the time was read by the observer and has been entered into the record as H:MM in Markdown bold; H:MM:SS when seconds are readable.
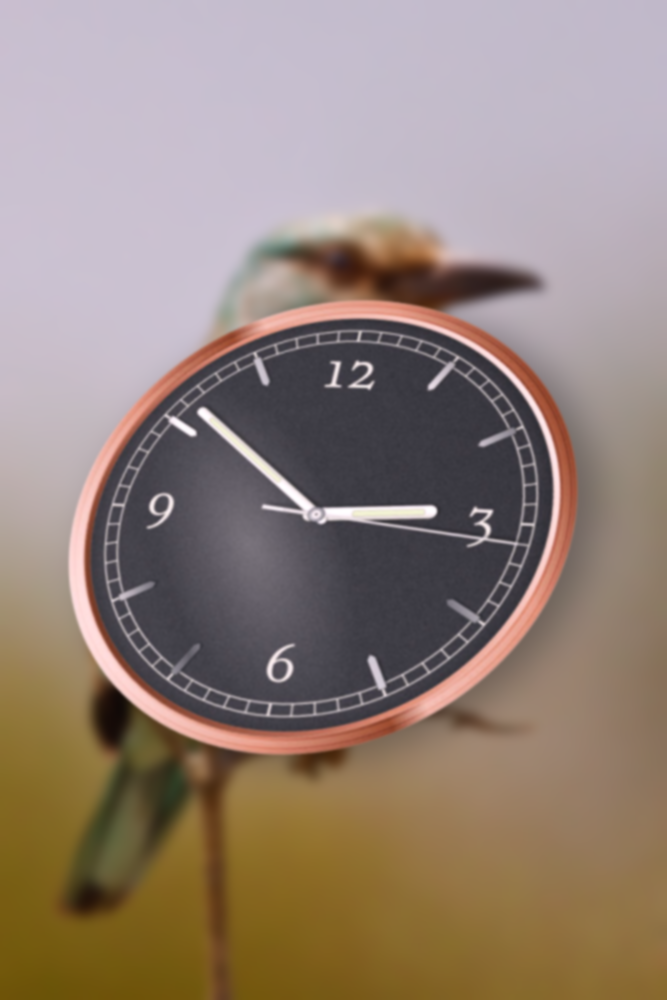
**2:51:16**
